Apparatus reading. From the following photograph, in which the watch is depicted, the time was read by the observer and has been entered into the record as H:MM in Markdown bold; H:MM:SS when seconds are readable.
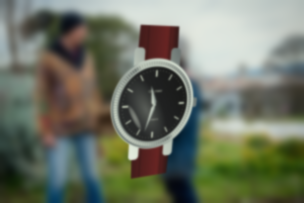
**11:33**
